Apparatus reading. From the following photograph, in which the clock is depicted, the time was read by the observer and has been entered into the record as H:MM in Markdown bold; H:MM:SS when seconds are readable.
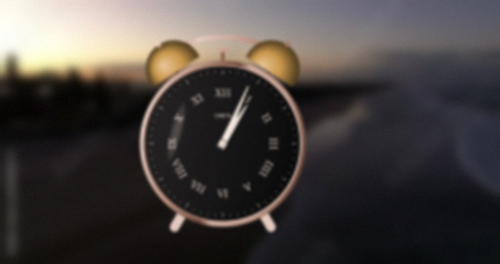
**1:04**
